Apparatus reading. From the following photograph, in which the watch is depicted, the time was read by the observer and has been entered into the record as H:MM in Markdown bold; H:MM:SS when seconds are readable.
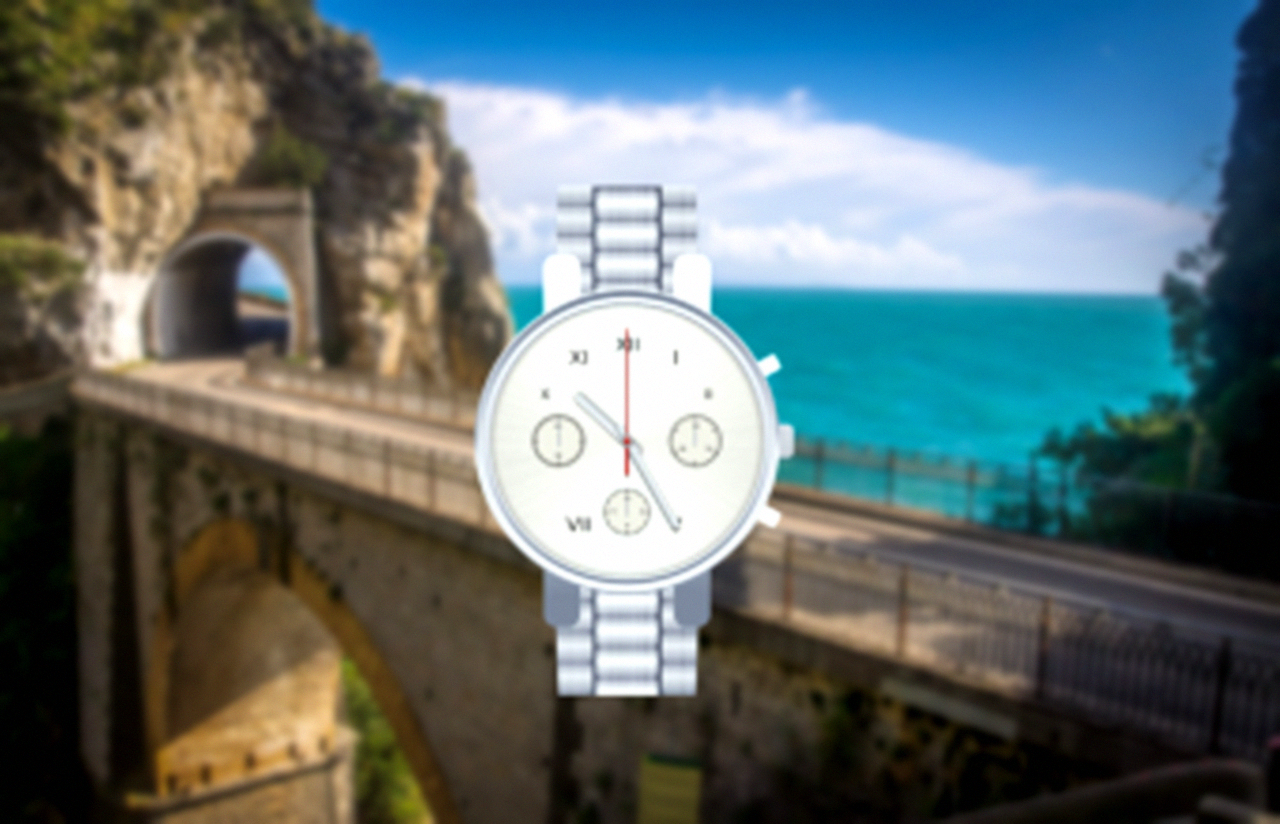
**10:25**
